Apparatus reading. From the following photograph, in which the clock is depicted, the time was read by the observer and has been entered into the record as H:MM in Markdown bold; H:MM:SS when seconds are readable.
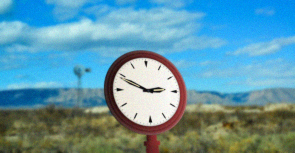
**2:49**
